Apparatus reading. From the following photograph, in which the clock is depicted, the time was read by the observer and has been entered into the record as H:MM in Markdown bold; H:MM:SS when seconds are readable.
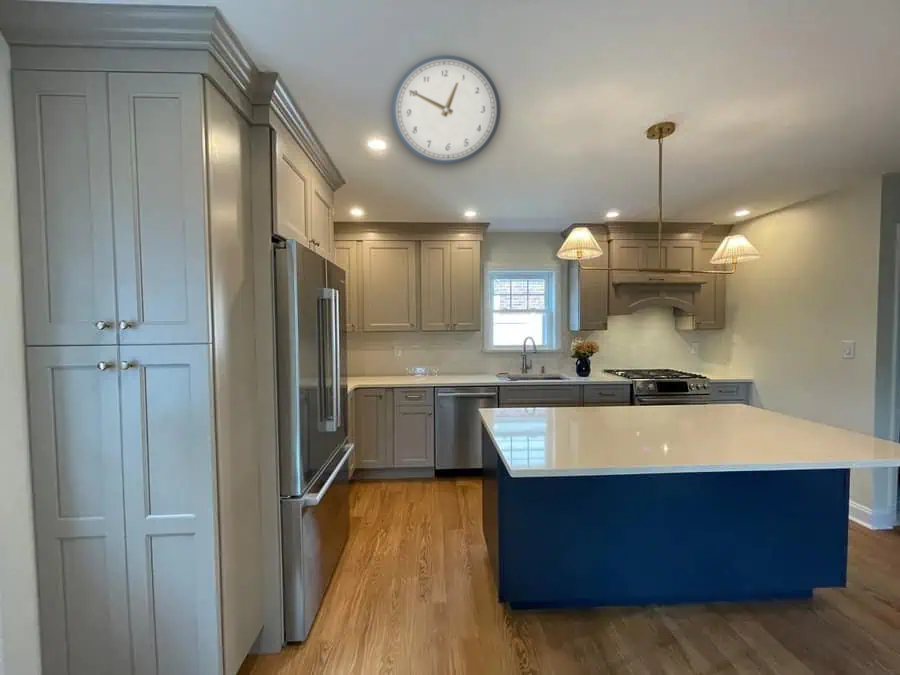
**12:50**
